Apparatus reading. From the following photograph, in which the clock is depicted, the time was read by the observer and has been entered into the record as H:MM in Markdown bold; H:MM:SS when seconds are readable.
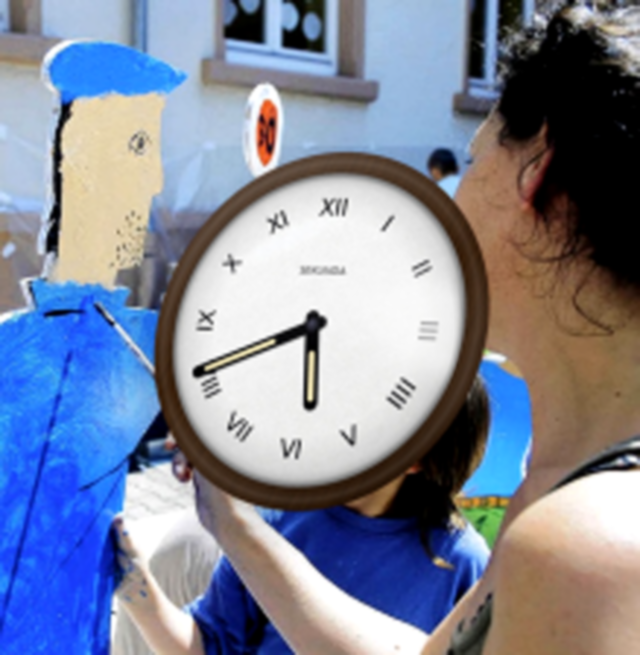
**5:41**
